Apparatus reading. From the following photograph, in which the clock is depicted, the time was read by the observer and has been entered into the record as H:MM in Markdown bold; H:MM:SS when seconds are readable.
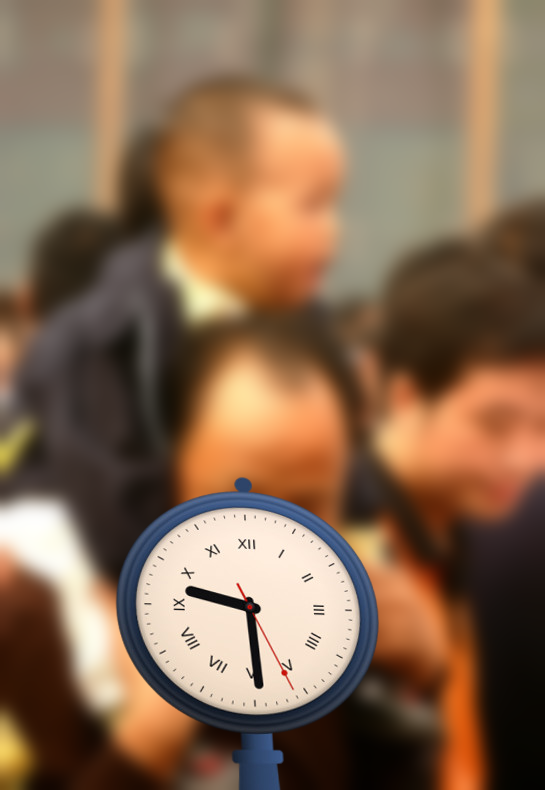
**9:29:26**
